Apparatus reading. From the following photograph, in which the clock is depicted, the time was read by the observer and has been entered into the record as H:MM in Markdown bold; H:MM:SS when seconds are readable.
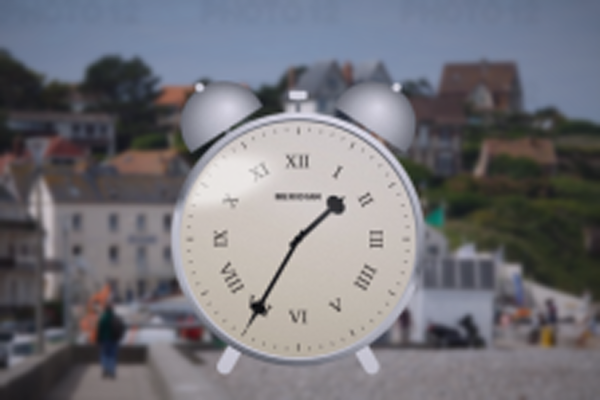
**1:35**
